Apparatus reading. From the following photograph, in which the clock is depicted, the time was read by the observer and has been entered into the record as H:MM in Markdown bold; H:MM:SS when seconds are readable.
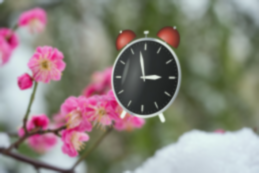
**2:58**
